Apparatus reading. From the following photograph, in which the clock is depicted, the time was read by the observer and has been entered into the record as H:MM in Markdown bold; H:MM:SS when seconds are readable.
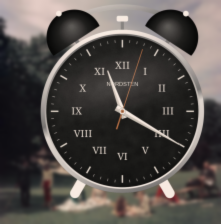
**11:20:03**
